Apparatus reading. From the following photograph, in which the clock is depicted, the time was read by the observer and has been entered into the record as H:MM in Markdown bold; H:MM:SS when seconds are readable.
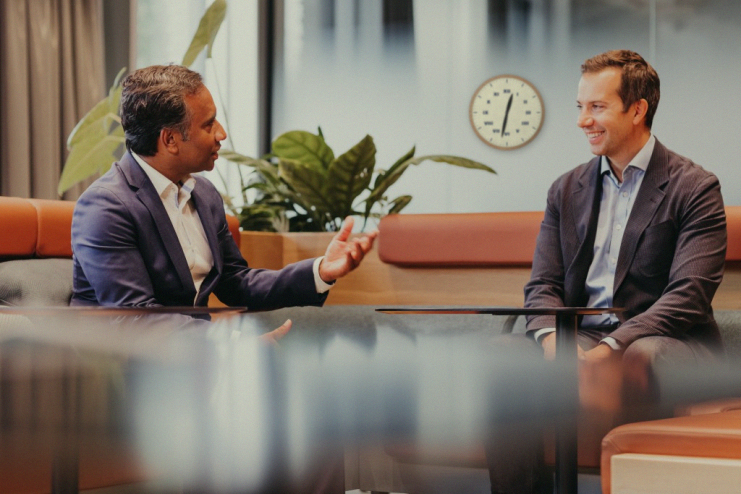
**12:32**
